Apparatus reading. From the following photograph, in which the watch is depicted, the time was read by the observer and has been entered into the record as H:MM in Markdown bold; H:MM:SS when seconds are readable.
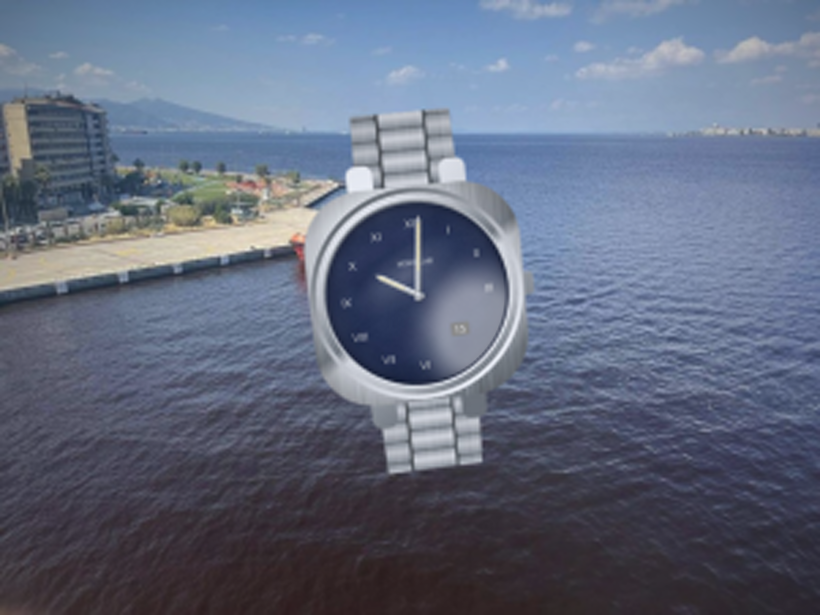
**10:01**
